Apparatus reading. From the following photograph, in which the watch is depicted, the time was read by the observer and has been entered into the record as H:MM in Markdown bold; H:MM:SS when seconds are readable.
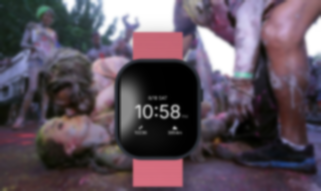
**10:58**
